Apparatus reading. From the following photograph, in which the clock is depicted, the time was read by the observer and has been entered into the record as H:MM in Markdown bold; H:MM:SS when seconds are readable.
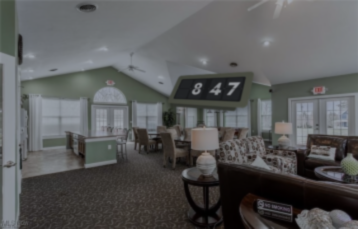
**8:47**
